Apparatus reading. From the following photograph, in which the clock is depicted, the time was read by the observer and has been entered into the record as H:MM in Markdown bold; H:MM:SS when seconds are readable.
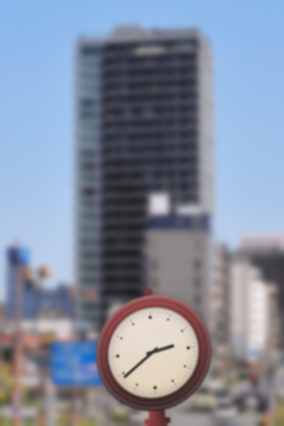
**2:39**
